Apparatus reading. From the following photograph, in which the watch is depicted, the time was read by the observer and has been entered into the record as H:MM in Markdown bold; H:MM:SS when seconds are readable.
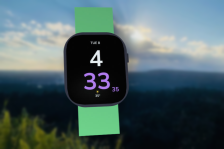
**4:33**
